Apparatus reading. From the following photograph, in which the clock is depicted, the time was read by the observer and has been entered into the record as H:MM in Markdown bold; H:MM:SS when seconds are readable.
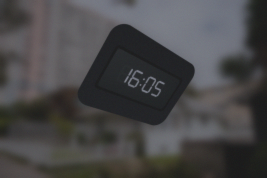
**16:05**
